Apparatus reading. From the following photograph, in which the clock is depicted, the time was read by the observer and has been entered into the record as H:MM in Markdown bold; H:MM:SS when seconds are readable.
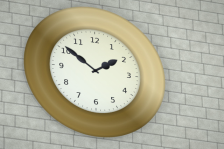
**1:51**
